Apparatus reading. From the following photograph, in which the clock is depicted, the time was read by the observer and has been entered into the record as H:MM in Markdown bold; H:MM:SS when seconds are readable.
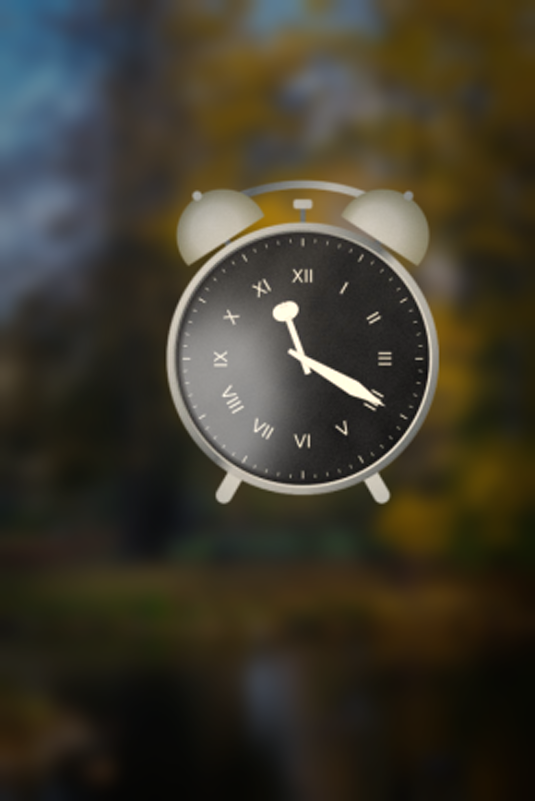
**11:20**
